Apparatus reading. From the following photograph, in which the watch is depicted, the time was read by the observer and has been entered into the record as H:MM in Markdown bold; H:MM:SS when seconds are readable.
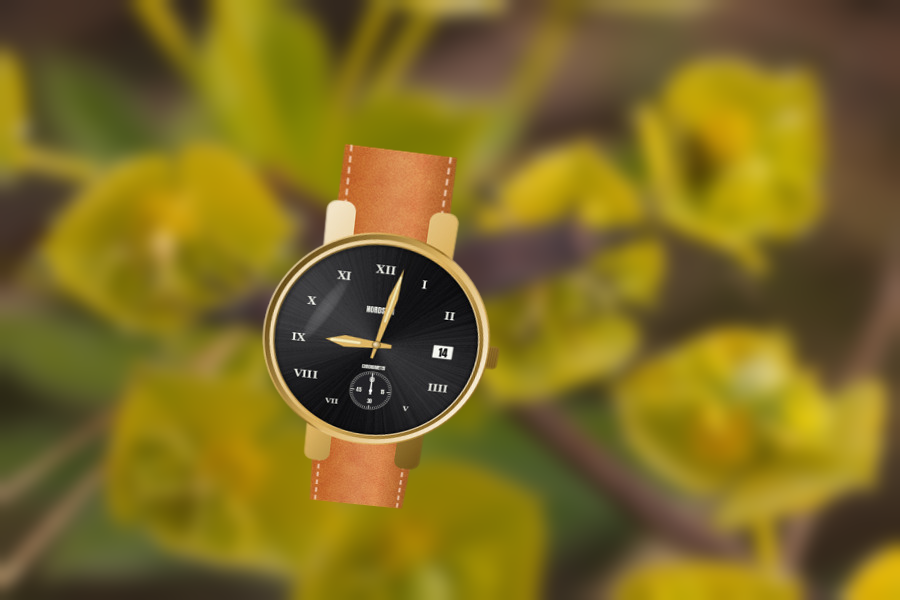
**9:02**
